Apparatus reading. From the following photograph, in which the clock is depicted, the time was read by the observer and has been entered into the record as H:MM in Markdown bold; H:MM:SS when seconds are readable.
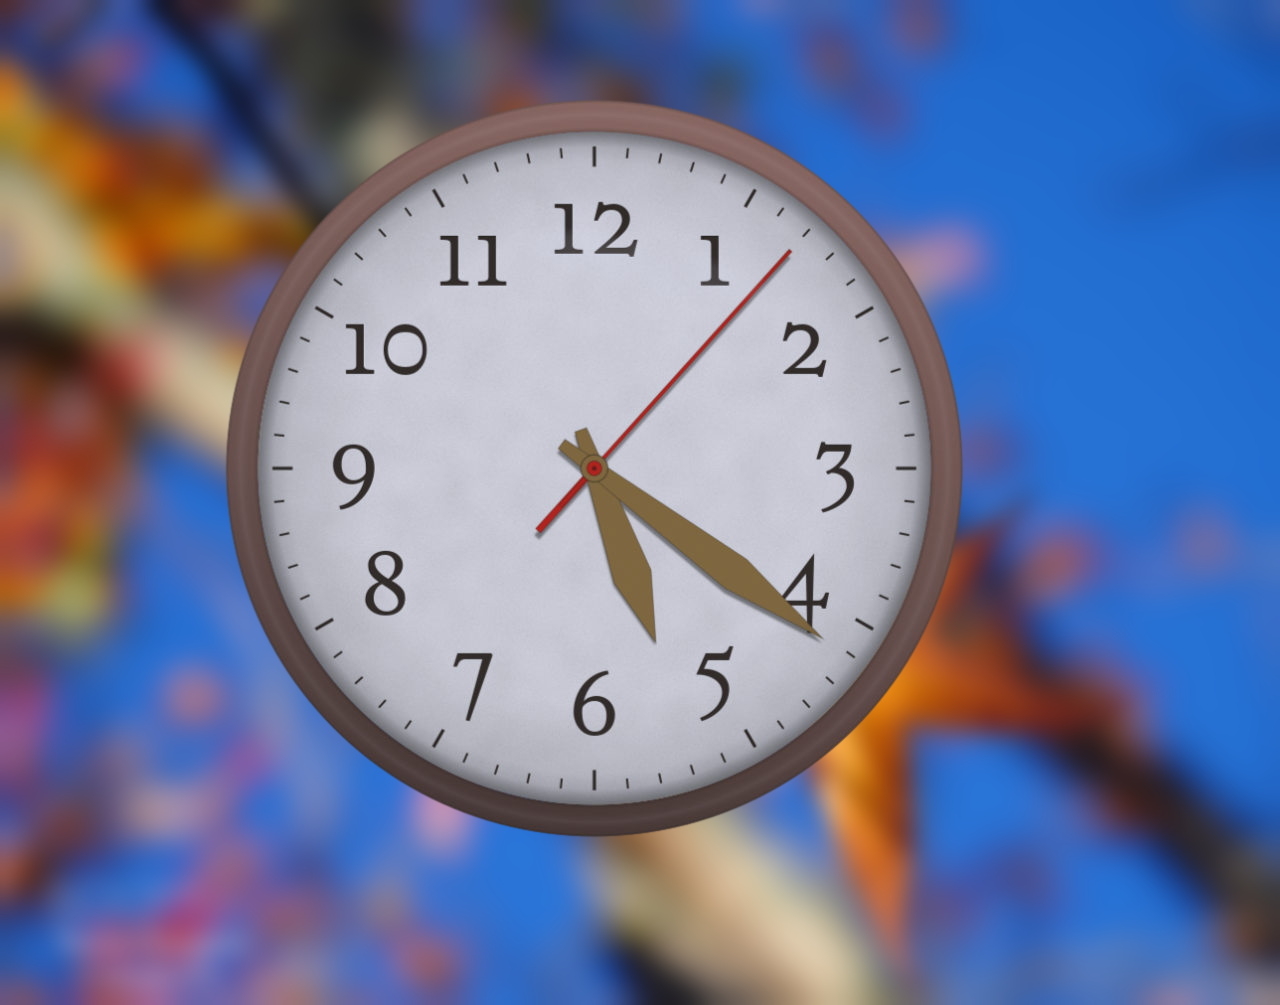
**5:21:07**
